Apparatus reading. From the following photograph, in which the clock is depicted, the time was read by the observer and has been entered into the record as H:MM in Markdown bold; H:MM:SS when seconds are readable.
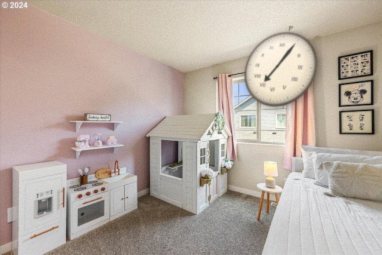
**7:05**
